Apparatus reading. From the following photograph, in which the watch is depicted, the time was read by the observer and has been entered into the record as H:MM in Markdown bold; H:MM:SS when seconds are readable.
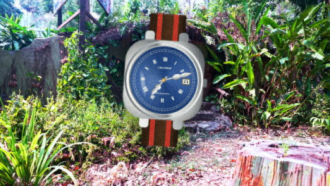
**7:12**
